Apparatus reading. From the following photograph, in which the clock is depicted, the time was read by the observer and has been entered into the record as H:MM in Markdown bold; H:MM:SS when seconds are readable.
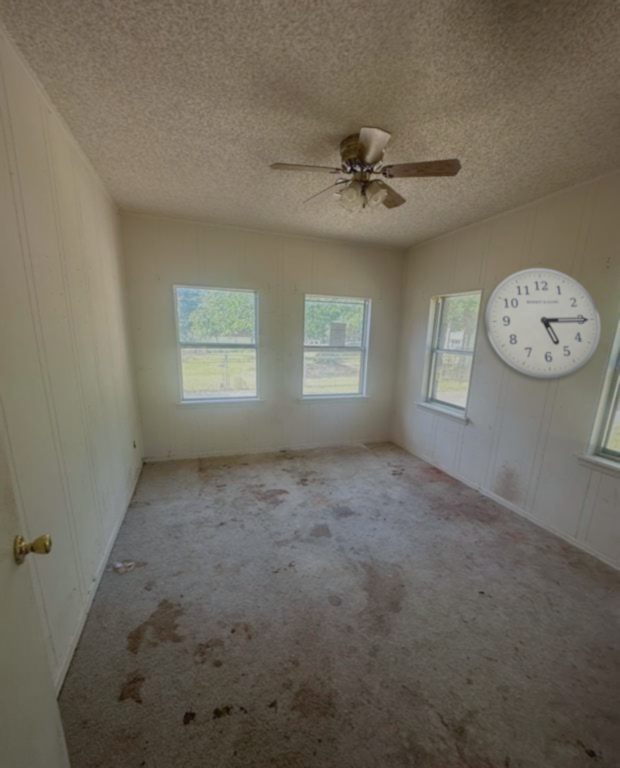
**5:15**
